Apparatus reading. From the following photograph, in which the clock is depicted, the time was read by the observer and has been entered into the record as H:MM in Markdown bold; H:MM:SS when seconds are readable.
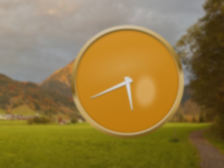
**5:41**
